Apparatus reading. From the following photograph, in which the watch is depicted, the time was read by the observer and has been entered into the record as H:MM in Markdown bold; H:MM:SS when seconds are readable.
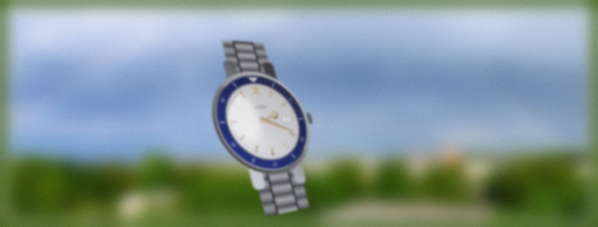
**2:19**
